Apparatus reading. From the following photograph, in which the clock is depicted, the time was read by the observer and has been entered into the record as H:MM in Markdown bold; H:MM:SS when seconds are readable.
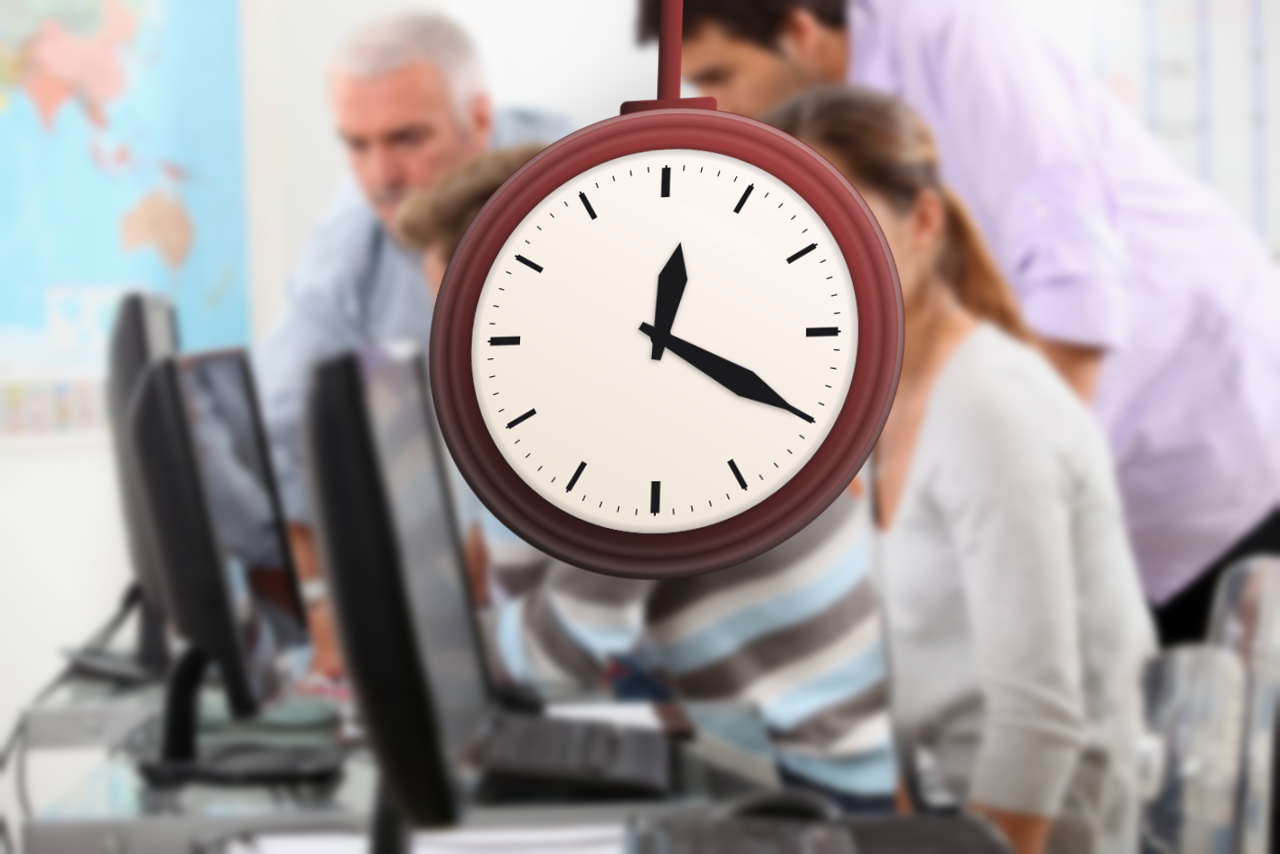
**12:20**
